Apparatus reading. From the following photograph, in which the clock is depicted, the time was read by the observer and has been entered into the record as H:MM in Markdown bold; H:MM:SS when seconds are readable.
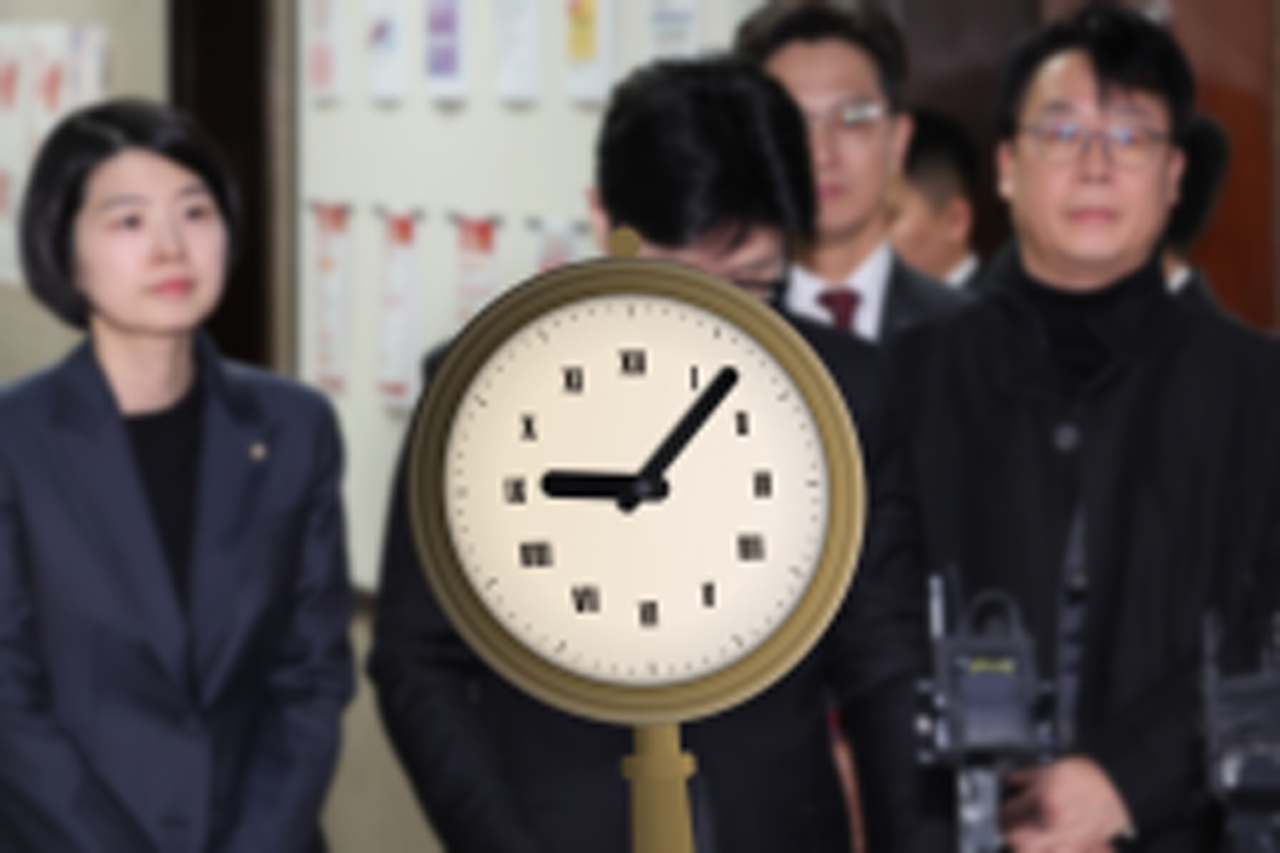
**9:07**
